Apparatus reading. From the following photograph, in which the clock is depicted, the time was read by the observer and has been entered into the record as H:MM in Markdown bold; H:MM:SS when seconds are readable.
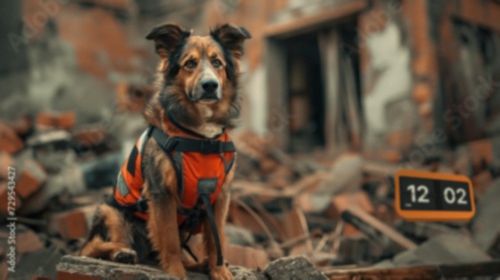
**12:02**
